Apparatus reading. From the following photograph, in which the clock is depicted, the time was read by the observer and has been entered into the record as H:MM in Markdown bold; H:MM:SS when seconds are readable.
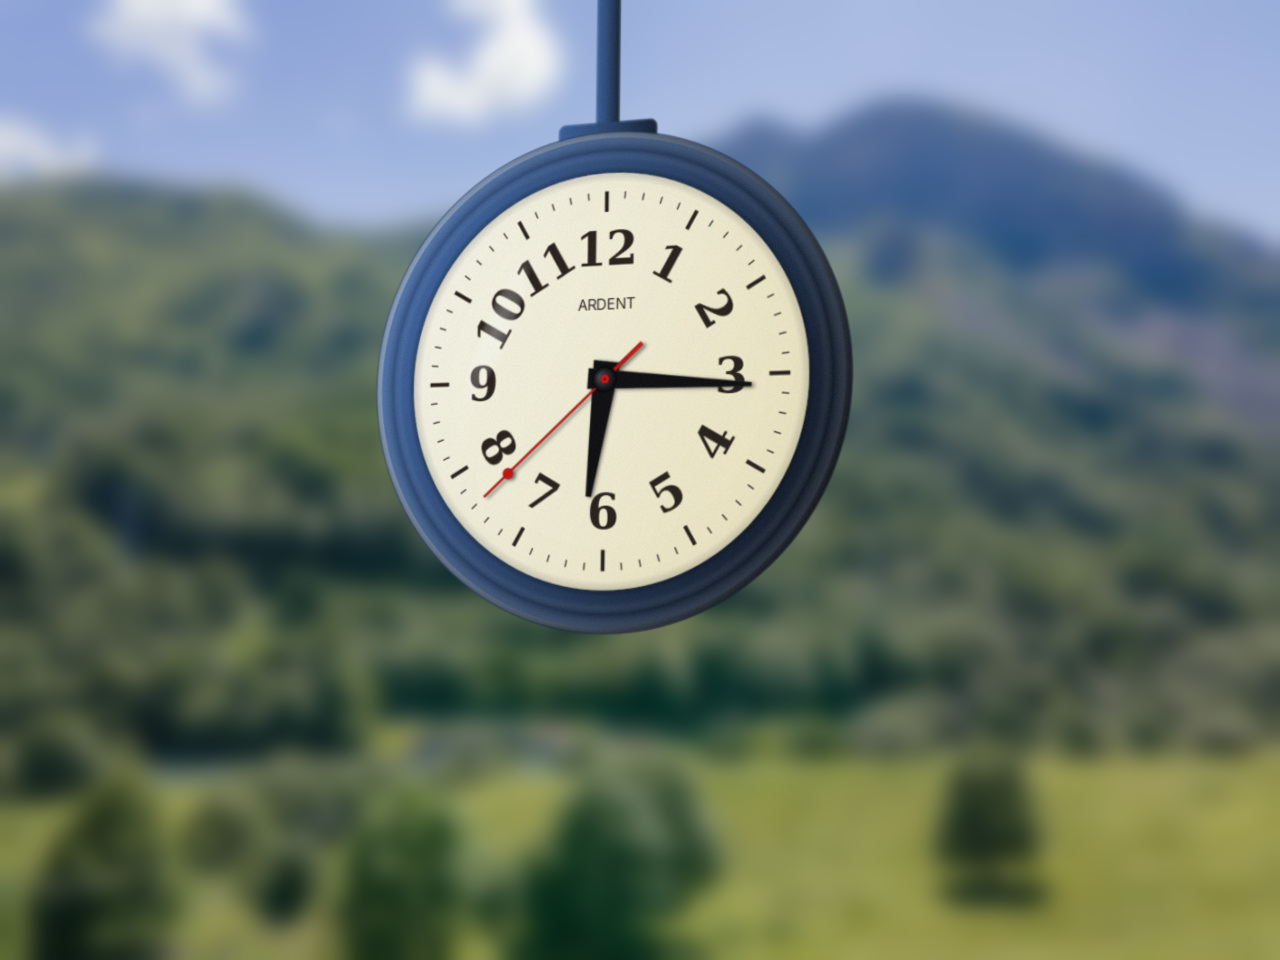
**6:15:38**
